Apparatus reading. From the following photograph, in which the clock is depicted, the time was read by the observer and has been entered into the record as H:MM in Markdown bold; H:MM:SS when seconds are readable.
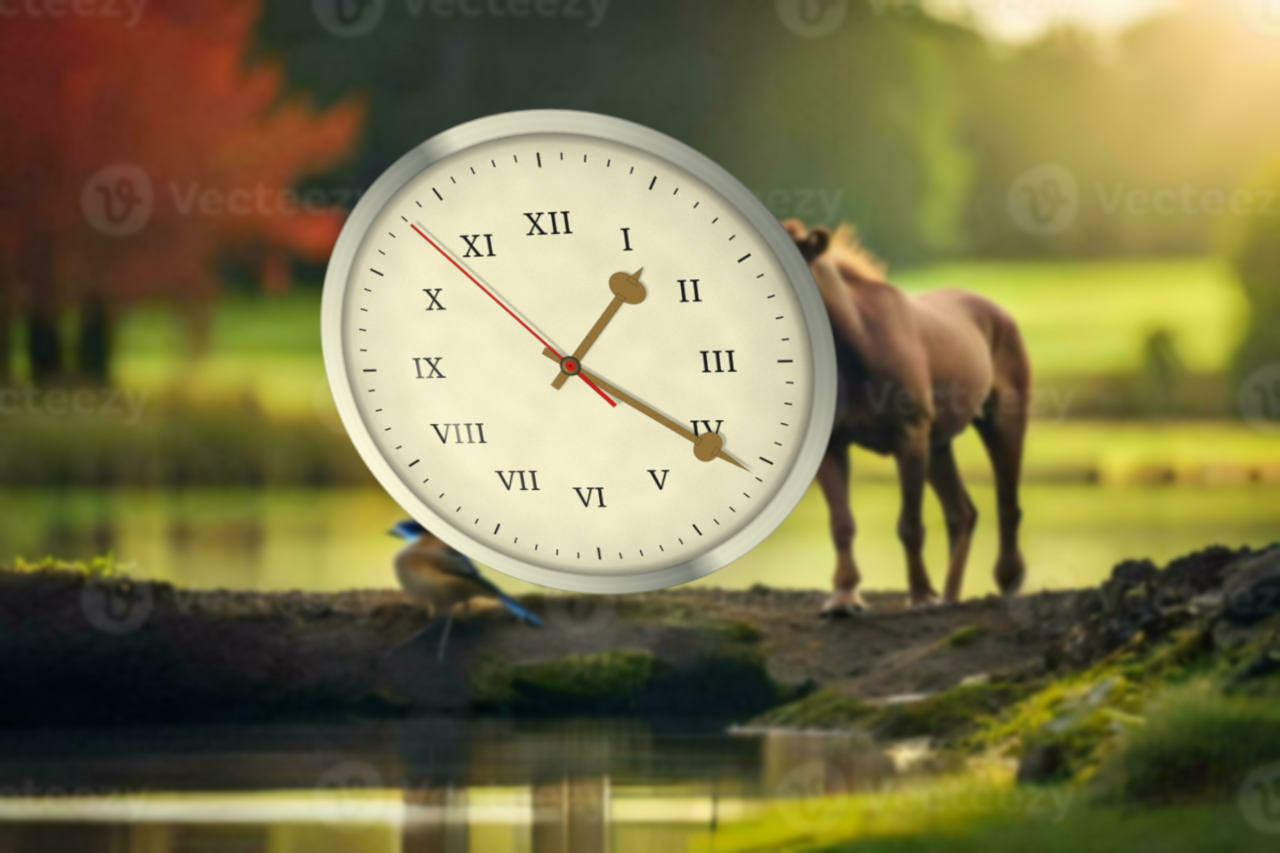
**1:20:53**
